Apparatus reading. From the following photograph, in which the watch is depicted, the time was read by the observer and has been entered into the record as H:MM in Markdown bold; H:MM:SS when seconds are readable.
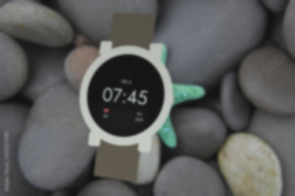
**7:45**
